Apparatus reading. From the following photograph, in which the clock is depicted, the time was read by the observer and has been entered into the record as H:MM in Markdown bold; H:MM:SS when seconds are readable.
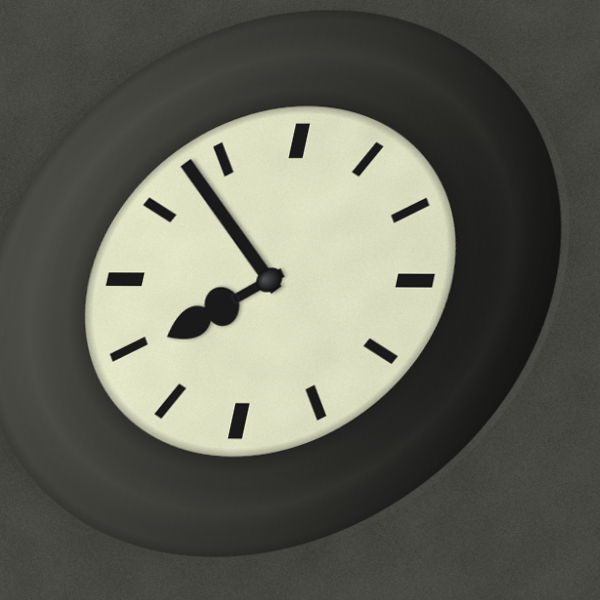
**7:53**
